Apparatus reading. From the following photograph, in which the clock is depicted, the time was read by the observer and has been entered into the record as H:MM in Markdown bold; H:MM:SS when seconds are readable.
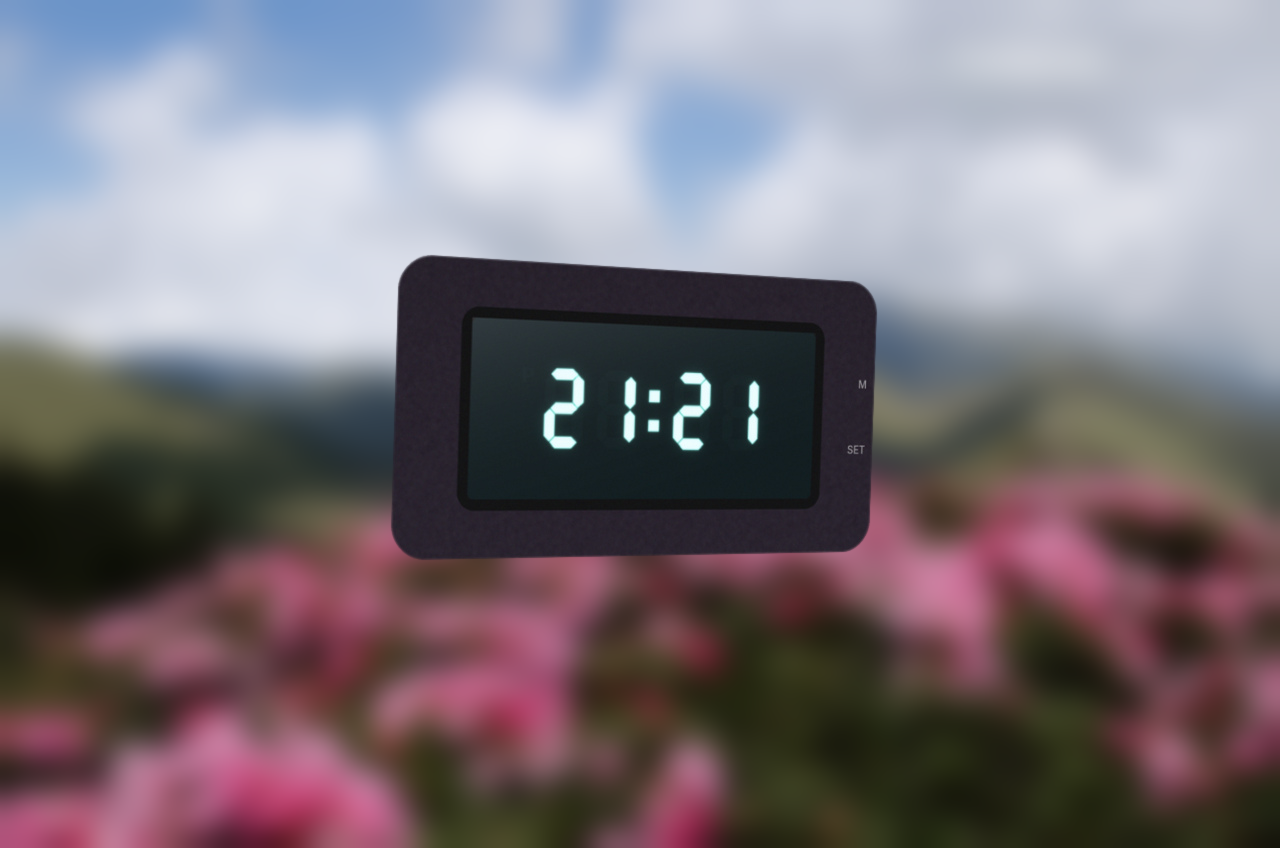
**21:21**
